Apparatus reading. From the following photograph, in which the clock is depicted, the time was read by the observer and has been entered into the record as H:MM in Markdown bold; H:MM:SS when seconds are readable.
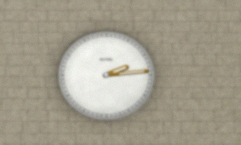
**2:14**
